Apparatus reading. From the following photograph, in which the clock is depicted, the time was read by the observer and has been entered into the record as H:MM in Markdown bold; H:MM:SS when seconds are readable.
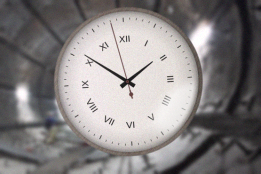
**1:50:58**
